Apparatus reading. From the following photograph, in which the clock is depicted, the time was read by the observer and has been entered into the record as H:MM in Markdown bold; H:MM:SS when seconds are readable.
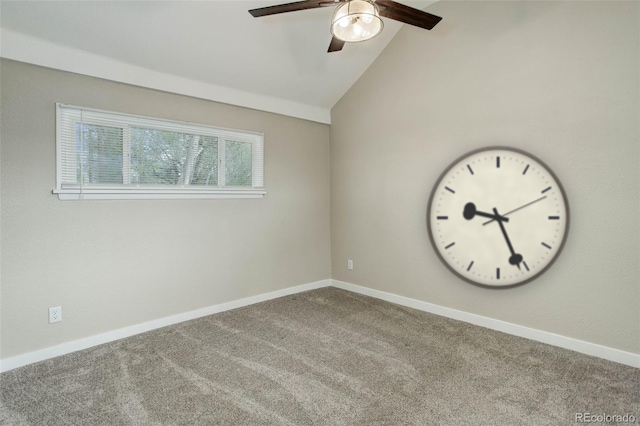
**9:26:11**
